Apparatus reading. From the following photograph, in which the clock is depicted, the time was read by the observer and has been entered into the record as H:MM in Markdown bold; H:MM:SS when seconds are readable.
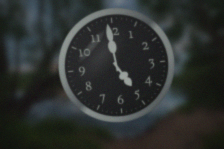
**4:59**
